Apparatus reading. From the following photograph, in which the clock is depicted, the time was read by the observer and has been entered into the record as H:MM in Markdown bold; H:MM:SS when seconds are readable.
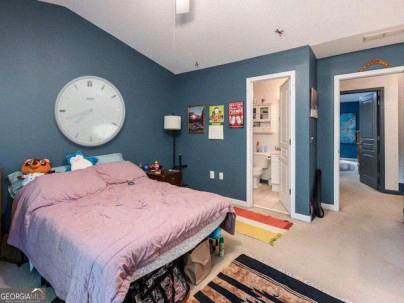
**7:42**
